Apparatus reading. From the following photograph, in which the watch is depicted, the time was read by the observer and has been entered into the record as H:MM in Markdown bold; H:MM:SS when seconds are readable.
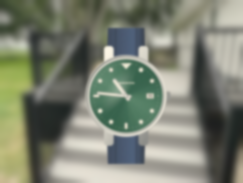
**10:46**
